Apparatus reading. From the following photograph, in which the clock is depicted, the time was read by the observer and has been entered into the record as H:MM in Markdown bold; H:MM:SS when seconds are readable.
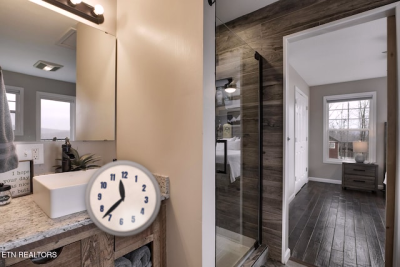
**11:37**
